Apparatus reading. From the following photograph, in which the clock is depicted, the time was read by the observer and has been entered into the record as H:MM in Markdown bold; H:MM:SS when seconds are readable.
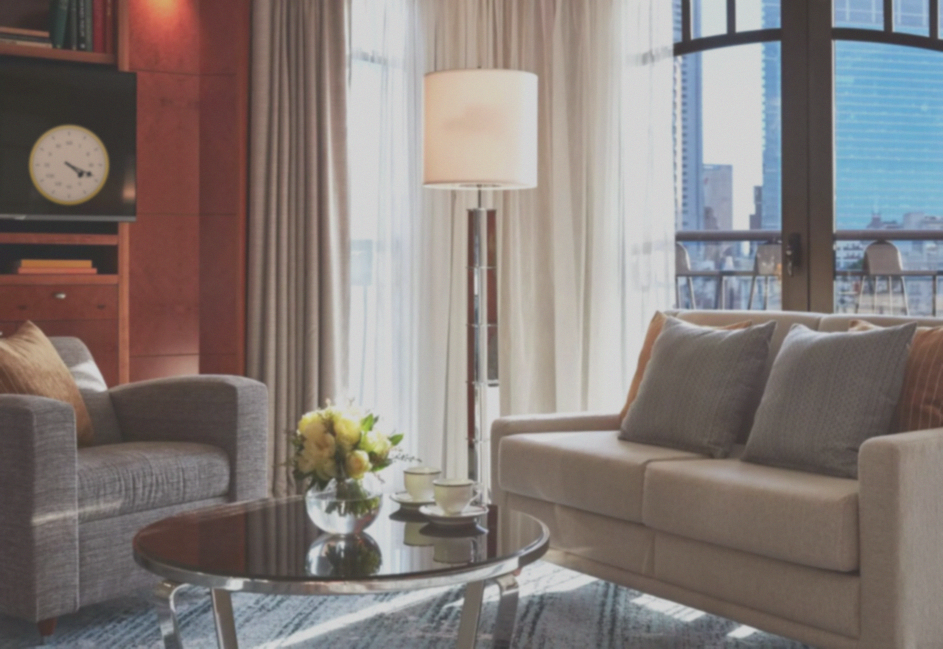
**4:19**
